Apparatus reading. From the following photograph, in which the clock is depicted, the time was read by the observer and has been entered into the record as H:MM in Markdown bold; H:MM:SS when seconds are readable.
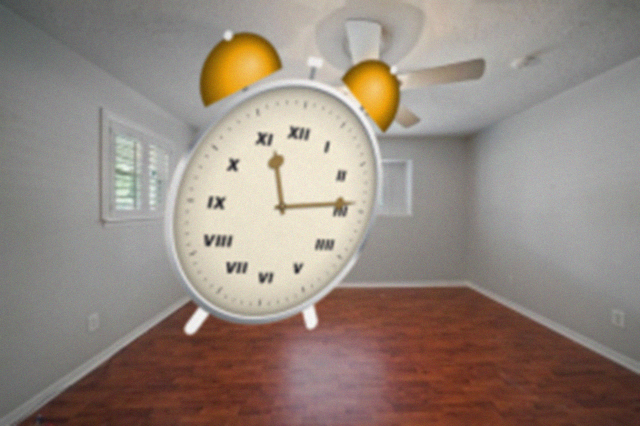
**11:14**
